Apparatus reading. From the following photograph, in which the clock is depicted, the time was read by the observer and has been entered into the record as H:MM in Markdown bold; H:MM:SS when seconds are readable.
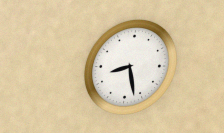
**8:27**
